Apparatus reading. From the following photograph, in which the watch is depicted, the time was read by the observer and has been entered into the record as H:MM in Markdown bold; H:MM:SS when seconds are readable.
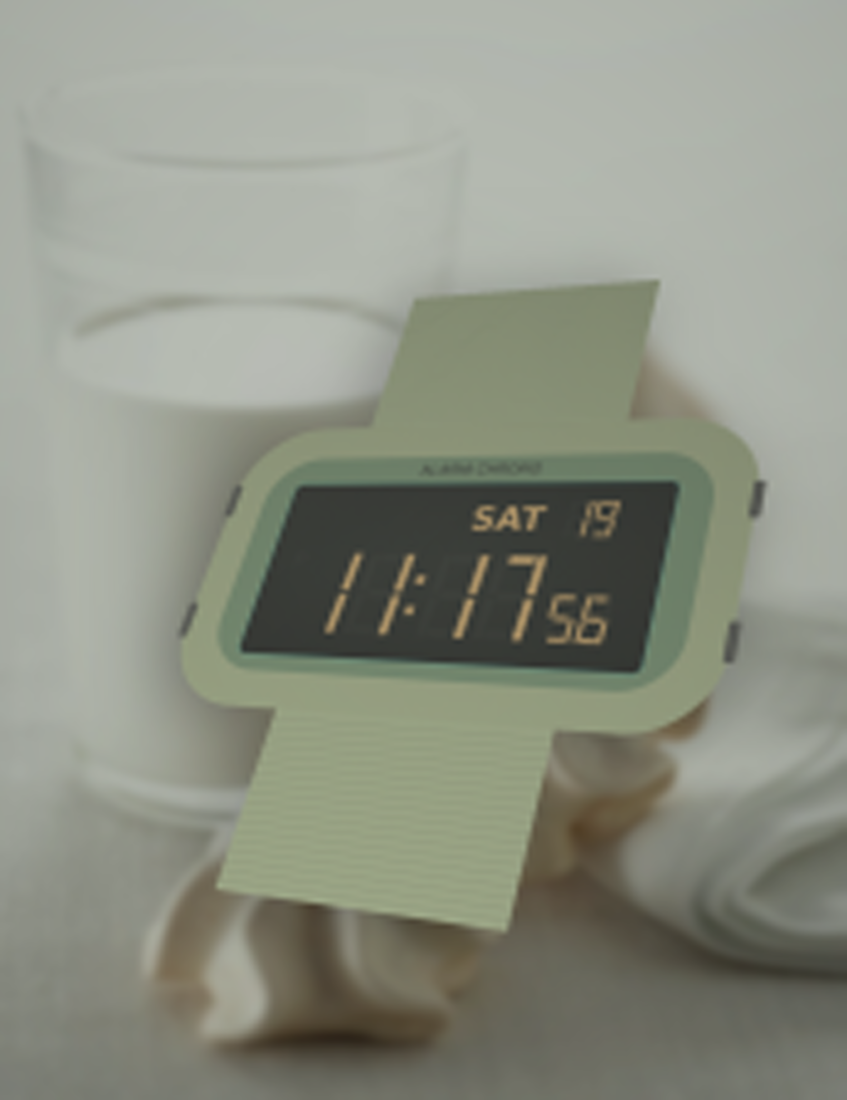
**11:17:56**
